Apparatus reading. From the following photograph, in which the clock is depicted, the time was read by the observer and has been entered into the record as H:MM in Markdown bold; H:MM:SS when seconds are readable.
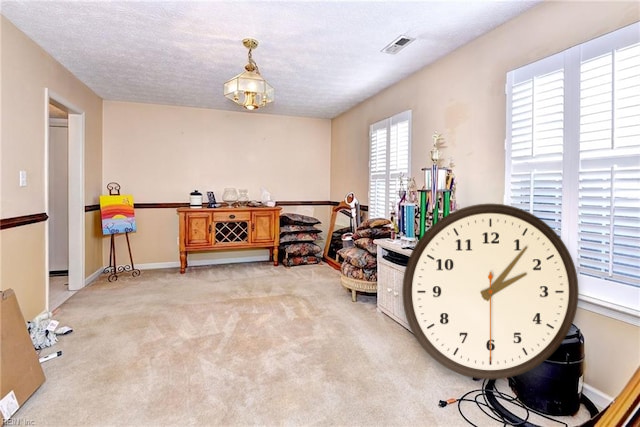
**2:06:30**
